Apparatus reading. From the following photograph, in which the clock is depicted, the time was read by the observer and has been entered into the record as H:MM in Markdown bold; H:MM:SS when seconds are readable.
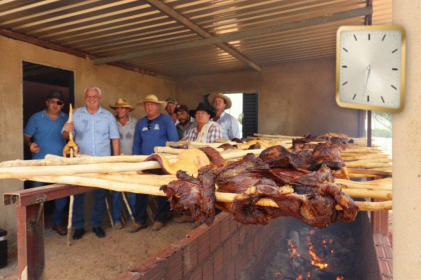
**6:32**
